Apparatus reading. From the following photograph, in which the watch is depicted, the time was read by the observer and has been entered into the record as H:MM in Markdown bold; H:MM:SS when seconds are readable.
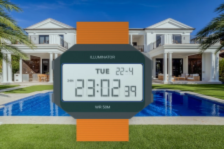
**23:02:39**
